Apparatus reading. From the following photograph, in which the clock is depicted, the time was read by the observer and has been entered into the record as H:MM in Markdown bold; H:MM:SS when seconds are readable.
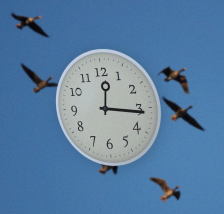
**12:16**
